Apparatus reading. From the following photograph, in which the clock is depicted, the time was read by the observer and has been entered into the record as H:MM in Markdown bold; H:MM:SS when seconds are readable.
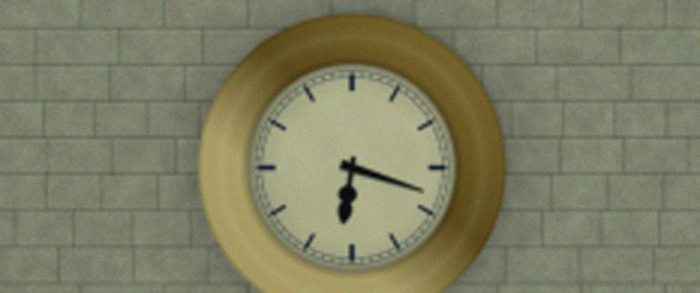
**6:18**
